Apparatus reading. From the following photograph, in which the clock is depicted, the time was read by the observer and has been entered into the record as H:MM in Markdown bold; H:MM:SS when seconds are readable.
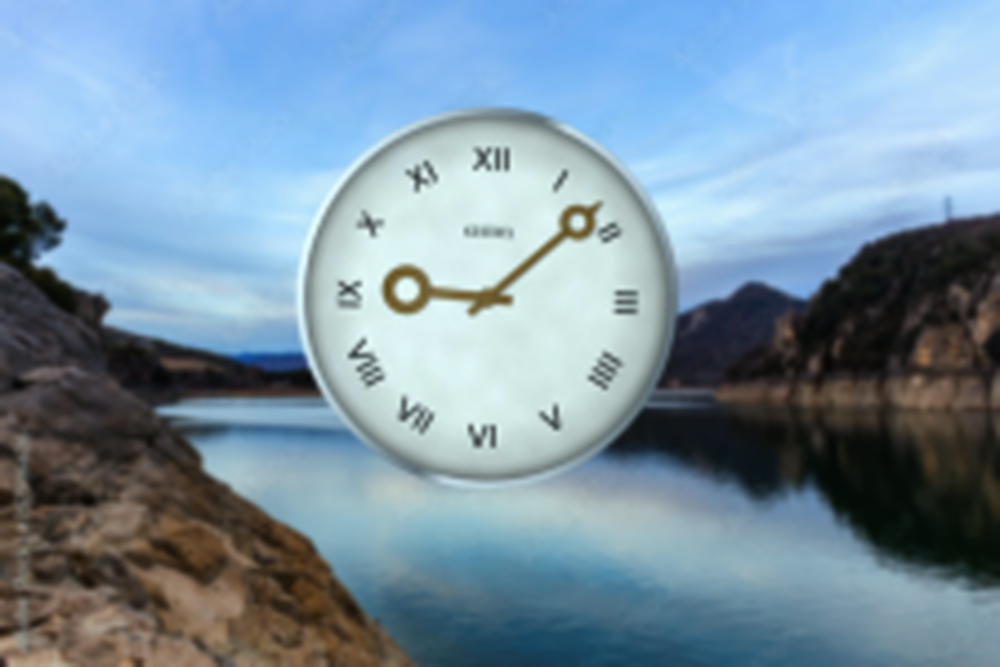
**9:08**
